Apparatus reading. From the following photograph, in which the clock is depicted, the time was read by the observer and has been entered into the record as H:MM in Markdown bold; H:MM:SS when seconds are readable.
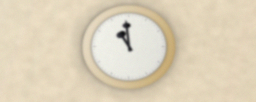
**10:59**
